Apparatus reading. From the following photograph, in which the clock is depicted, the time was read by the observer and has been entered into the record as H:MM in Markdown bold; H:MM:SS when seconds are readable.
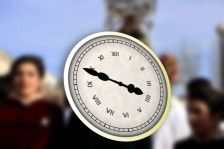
**3:49**
